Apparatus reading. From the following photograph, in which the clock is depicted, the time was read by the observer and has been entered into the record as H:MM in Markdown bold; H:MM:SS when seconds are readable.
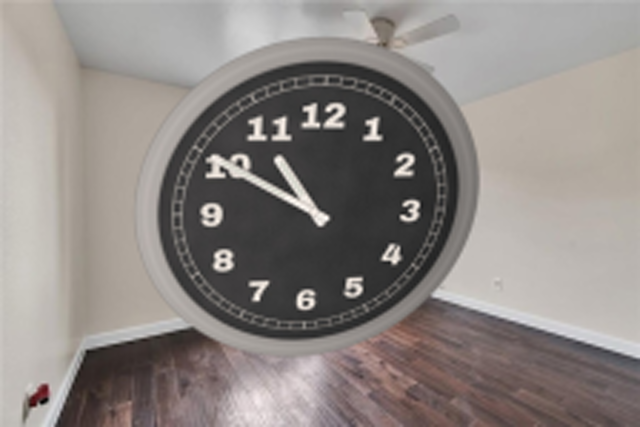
**10:50**
